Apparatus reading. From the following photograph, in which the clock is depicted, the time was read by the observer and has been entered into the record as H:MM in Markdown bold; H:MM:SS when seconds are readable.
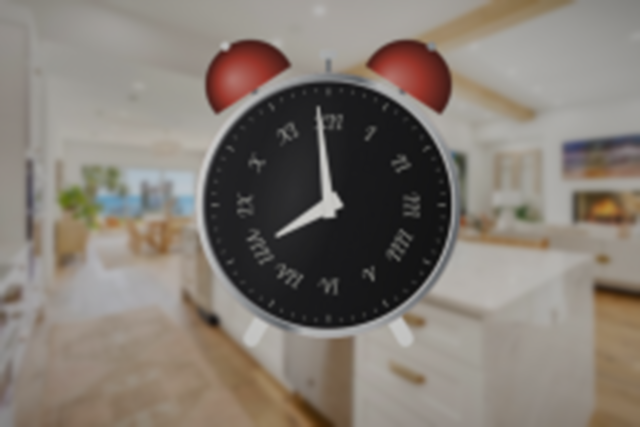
**7:59**
